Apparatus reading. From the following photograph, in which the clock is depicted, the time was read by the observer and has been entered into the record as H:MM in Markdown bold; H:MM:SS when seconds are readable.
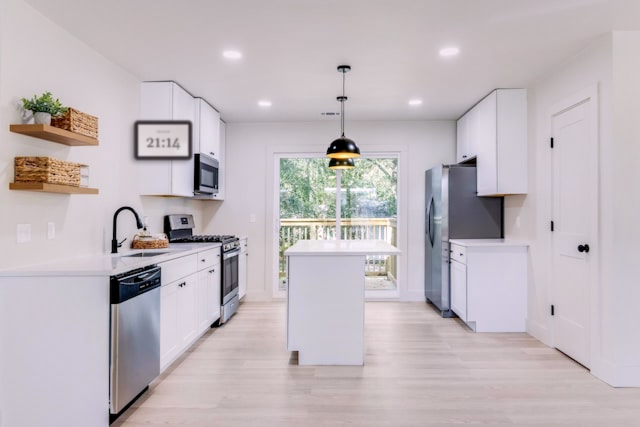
**21:14**
